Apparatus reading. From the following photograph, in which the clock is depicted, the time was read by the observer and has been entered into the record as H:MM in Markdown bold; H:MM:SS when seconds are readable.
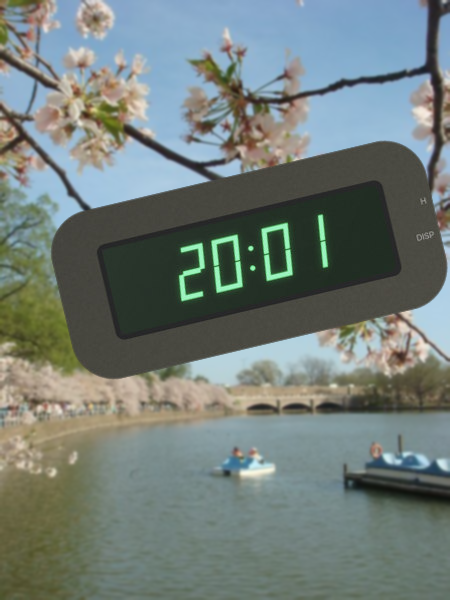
**20:01**
